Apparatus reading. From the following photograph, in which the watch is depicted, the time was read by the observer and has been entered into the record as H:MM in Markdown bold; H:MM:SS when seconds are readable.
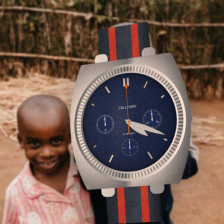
**4:19**
